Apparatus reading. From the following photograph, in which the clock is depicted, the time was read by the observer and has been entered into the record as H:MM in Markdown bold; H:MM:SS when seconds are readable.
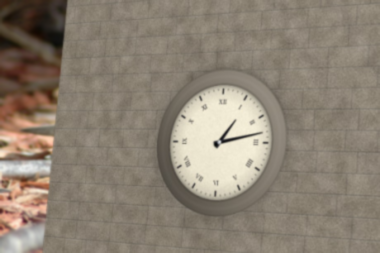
**1:13**
